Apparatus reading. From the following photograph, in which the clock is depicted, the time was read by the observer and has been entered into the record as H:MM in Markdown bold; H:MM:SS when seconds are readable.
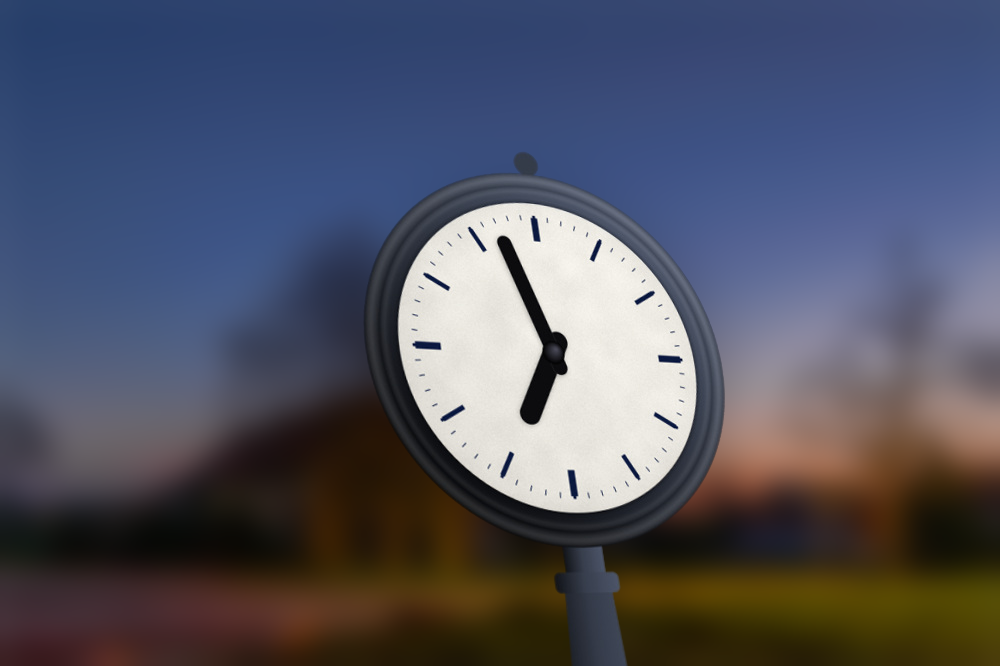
**6:57**
